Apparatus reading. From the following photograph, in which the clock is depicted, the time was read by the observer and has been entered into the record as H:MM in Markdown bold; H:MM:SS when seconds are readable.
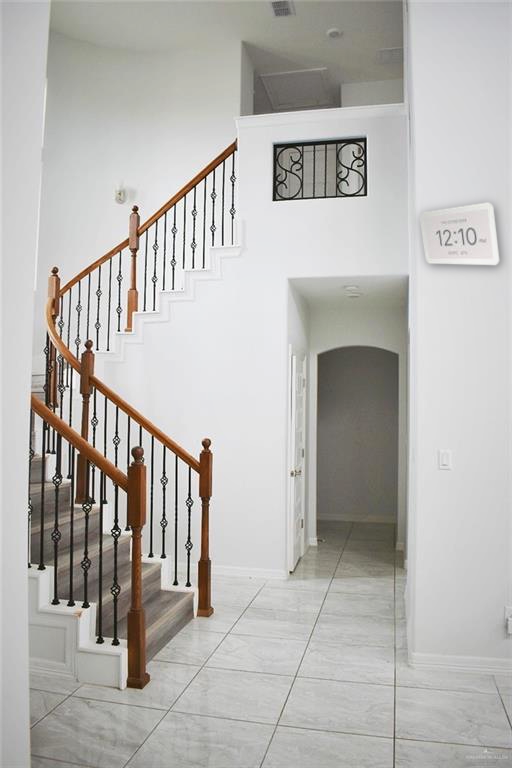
**12:10**
